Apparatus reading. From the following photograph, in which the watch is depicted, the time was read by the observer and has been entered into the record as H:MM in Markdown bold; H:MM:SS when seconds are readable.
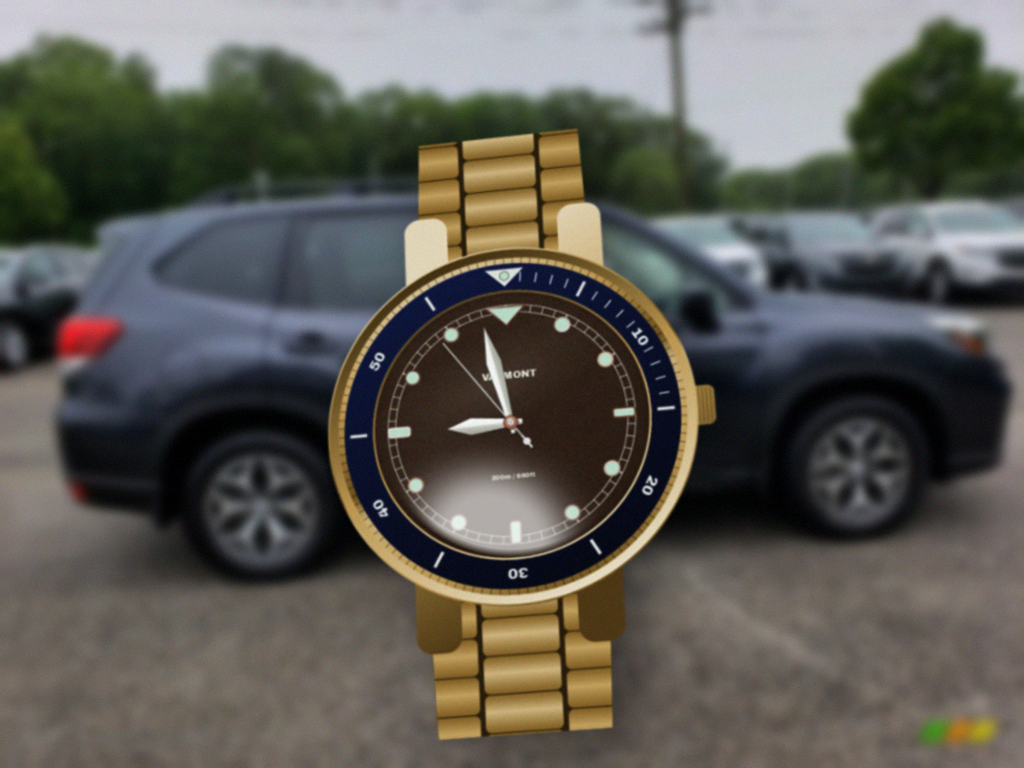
**8:57:54**
